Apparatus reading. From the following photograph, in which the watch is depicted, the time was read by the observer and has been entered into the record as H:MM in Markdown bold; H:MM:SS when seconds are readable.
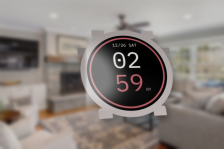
**2:59**
